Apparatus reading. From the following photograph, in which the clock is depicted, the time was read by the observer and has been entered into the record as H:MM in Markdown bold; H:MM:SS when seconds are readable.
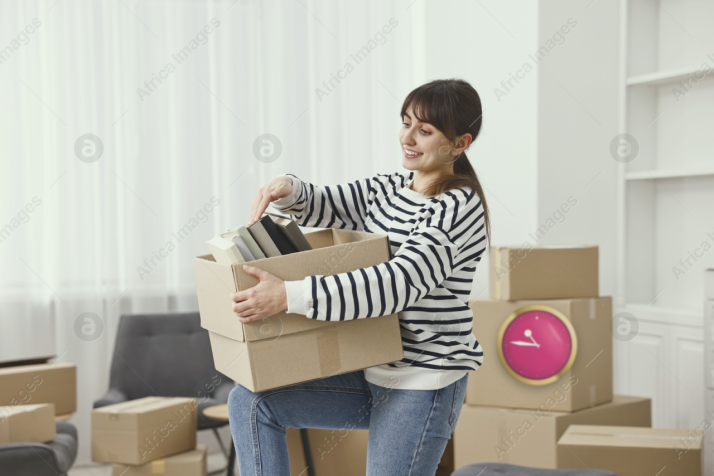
**10:46**
